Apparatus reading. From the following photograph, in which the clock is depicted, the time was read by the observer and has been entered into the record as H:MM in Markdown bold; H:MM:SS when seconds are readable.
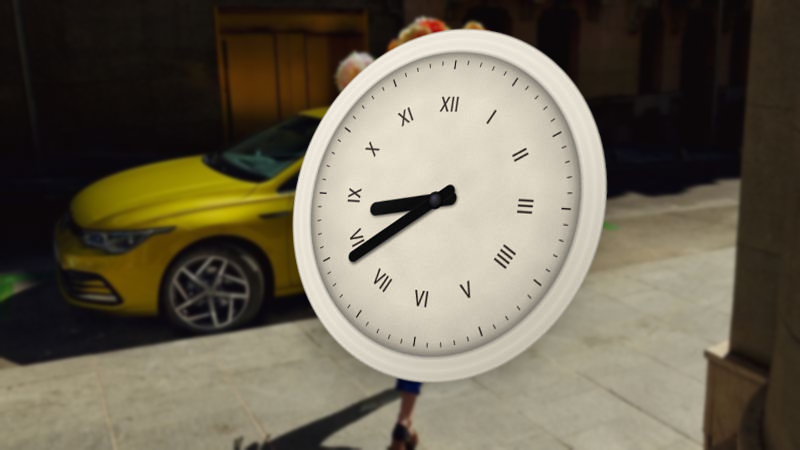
**8:39**
